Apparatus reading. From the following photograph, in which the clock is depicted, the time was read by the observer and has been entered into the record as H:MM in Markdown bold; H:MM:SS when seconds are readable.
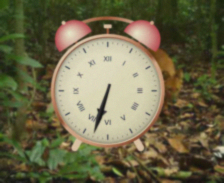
**6:33**
